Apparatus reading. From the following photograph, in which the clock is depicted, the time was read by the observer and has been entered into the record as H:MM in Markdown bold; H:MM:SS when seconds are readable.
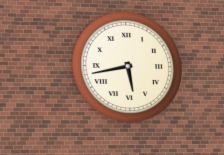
**5:43**
